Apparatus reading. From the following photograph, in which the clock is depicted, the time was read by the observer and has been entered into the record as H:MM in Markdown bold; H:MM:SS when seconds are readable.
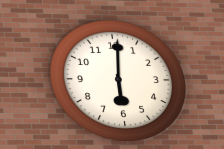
**6:01**
